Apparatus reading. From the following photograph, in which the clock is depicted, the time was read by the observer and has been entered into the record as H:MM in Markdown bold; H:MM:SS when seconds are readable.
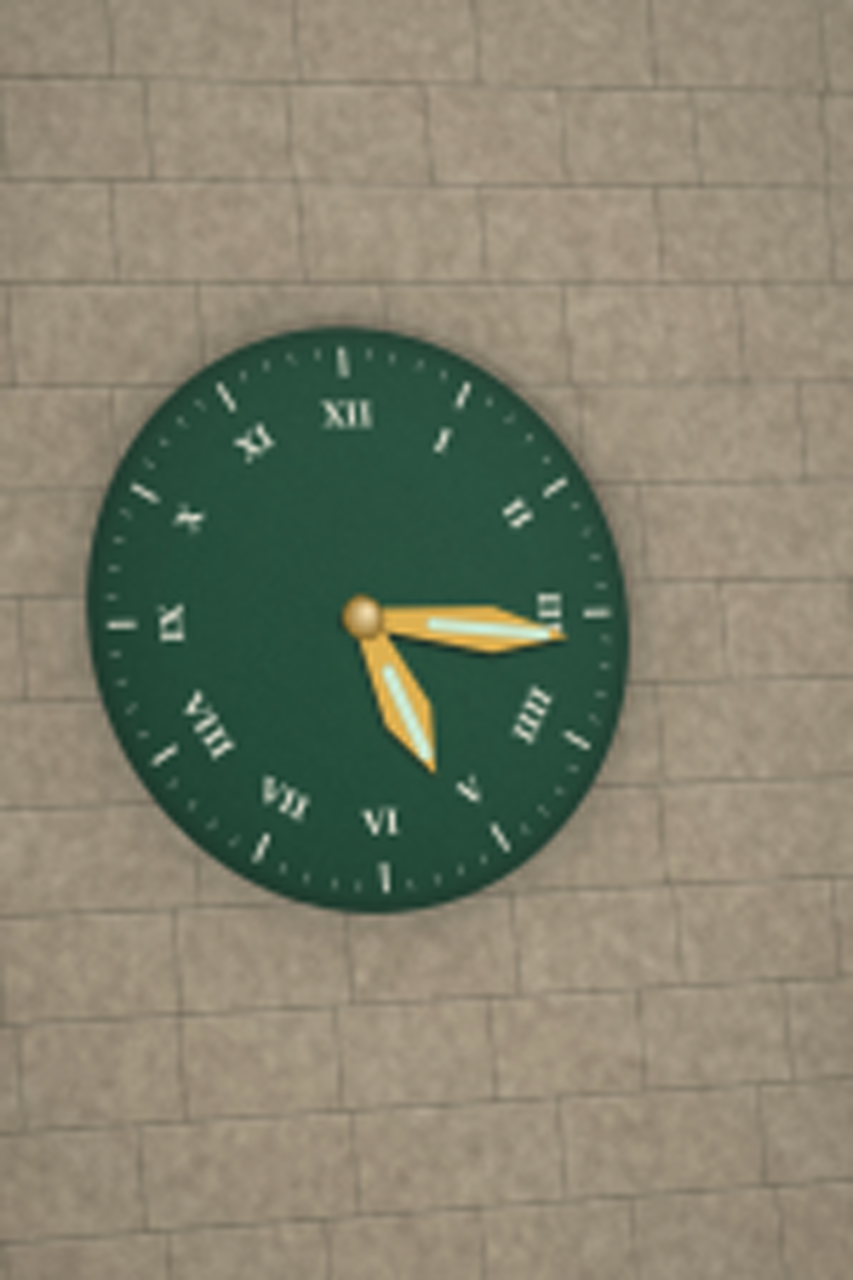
**5:16**
